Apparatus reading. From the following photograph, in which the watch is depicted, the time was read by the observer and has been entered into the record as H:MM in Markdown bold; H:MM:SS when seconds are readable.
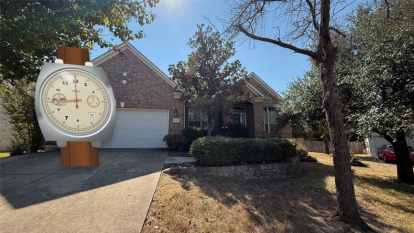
**8:44**
